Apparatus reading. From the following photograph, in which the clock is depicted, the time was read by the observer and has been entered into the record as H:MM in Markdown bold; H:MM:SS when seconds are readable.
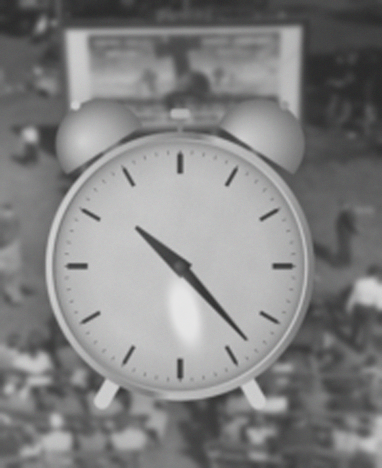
**10:23**
